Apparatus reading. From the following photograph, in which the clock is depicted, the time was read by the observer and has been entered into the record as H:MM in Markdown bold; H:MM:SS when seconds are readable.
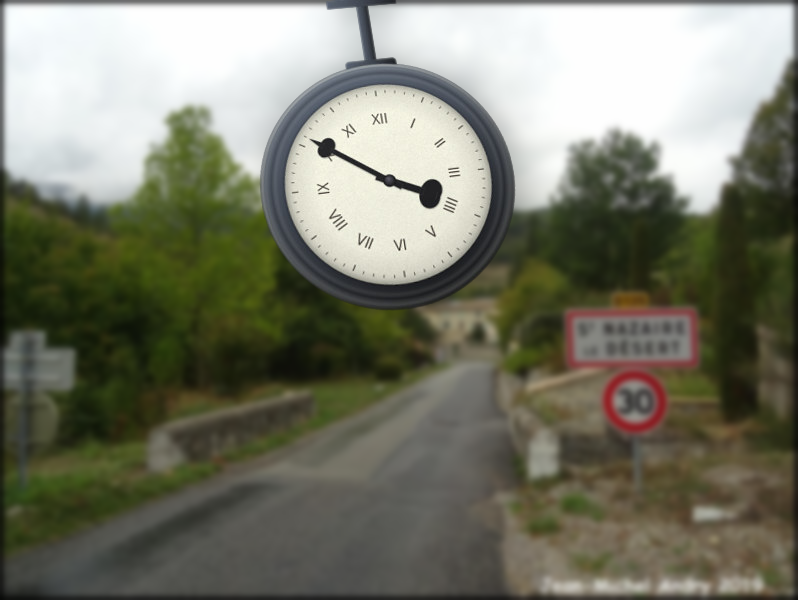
**3:51**
